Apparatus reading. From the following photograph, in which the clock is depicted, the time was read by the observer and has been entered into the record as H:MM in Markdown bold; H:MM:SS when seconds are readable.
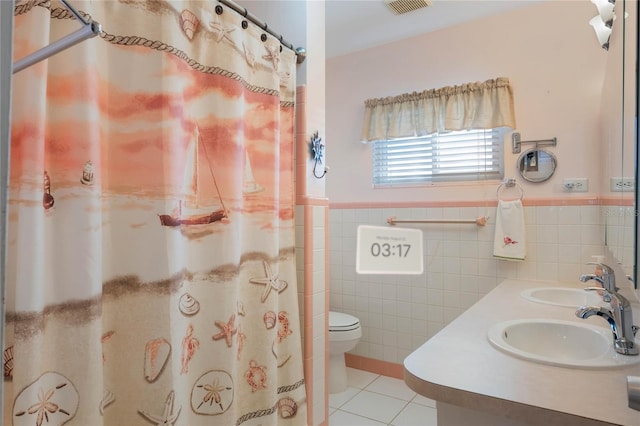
**3:17**
